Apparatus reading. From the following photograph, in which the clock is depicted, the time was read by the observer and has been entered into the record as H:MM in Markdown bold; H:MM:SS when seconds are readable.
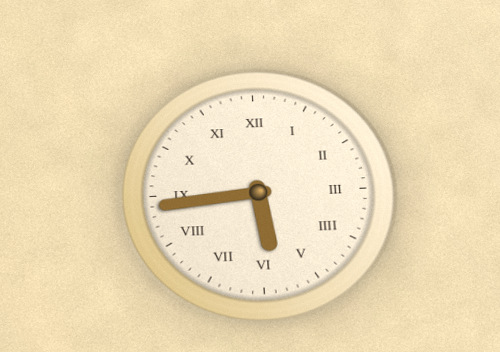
**5:44**
